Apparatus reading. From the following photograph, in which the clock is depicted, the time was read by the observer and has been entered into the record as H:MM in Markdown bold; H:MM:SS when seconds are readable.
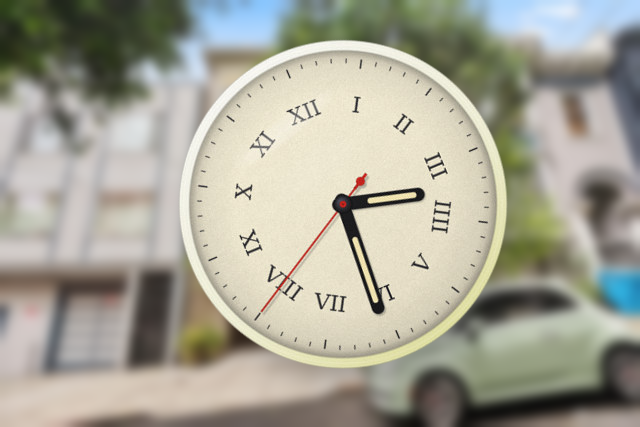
**3:30:40**
